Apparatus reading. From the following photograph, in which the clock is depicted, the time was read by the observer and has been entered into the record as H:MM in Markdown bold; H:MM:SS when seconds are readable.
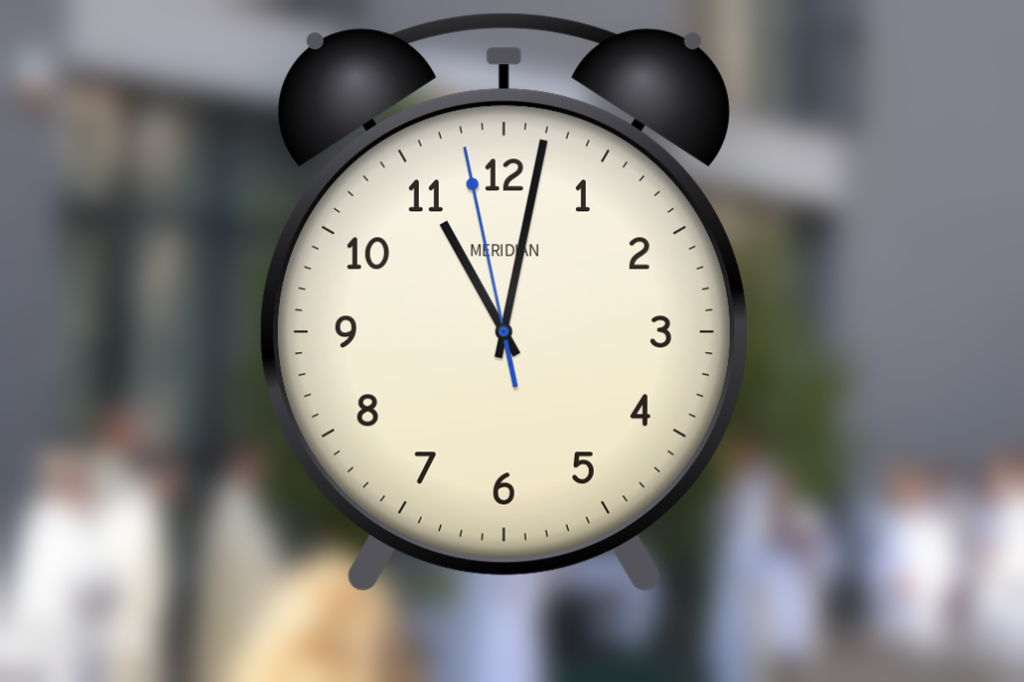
**11:01:58**
